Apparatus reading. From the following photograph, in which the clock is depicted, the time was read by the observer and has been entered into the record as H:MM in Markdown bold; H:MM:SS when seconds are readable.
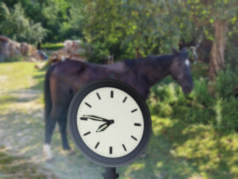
**7:46**
